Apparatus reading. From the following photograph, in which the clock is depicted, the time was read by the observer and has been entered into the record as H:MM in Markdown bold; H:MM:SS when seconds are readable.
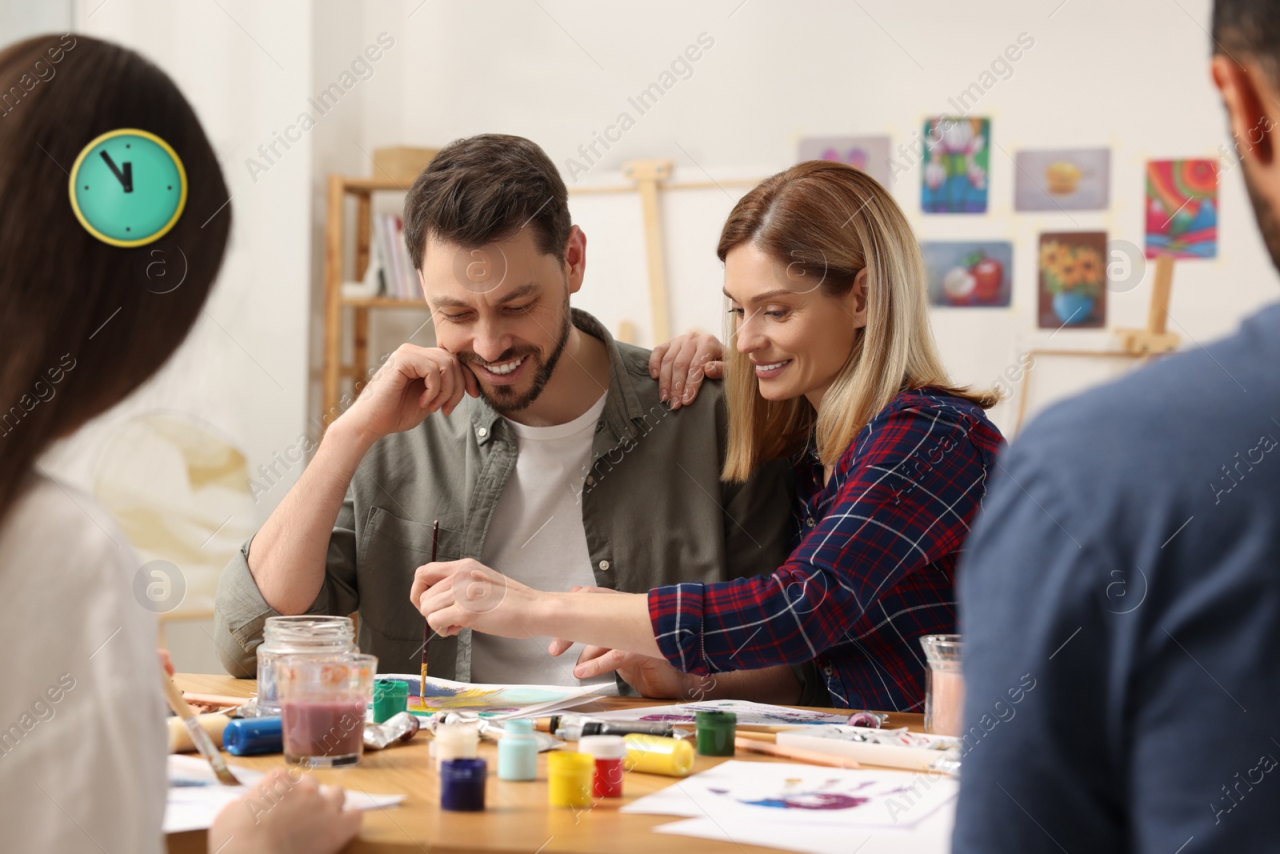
**11:54**
